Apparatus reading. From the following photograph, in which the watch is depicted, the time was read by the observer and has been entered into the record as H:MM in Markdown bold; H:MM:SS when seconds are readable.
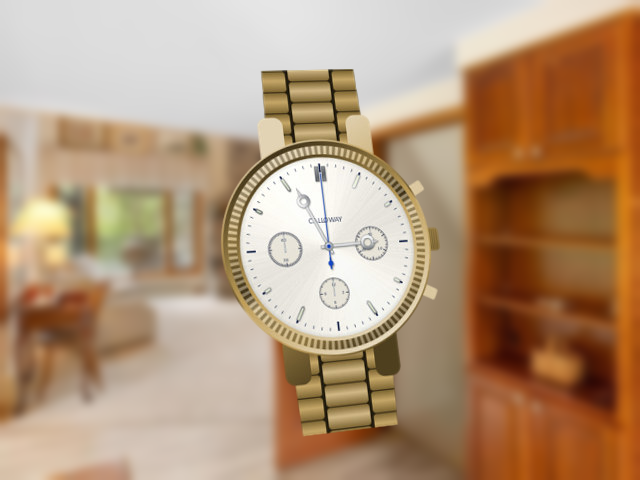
**2:56**
